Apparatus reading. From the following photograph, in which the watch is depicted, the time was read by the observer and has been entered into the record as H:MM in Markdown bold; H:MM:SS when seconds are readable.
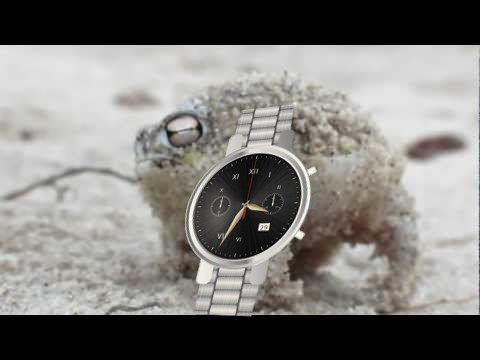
**3:34**
